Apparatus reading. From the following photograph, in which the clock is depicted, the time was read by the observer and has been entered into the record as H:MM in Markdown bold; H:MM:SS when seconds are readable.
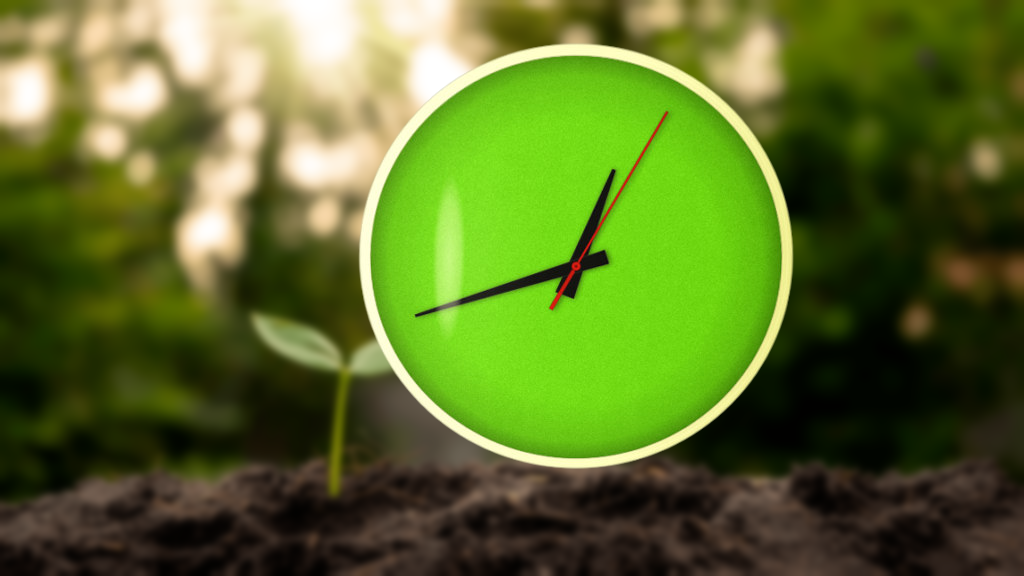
**12:42:05**
